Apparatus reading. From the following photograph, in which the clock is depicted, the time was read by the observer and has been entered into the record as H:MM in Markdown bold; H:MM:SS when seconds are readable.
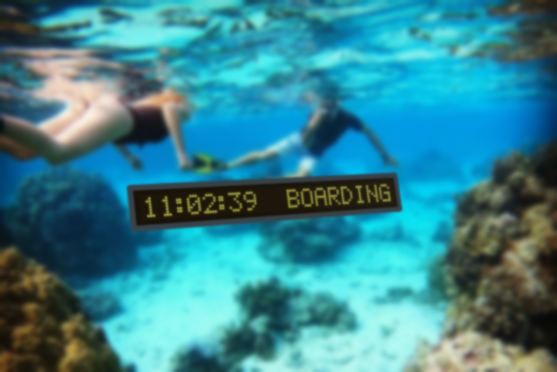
**11:02:39**
